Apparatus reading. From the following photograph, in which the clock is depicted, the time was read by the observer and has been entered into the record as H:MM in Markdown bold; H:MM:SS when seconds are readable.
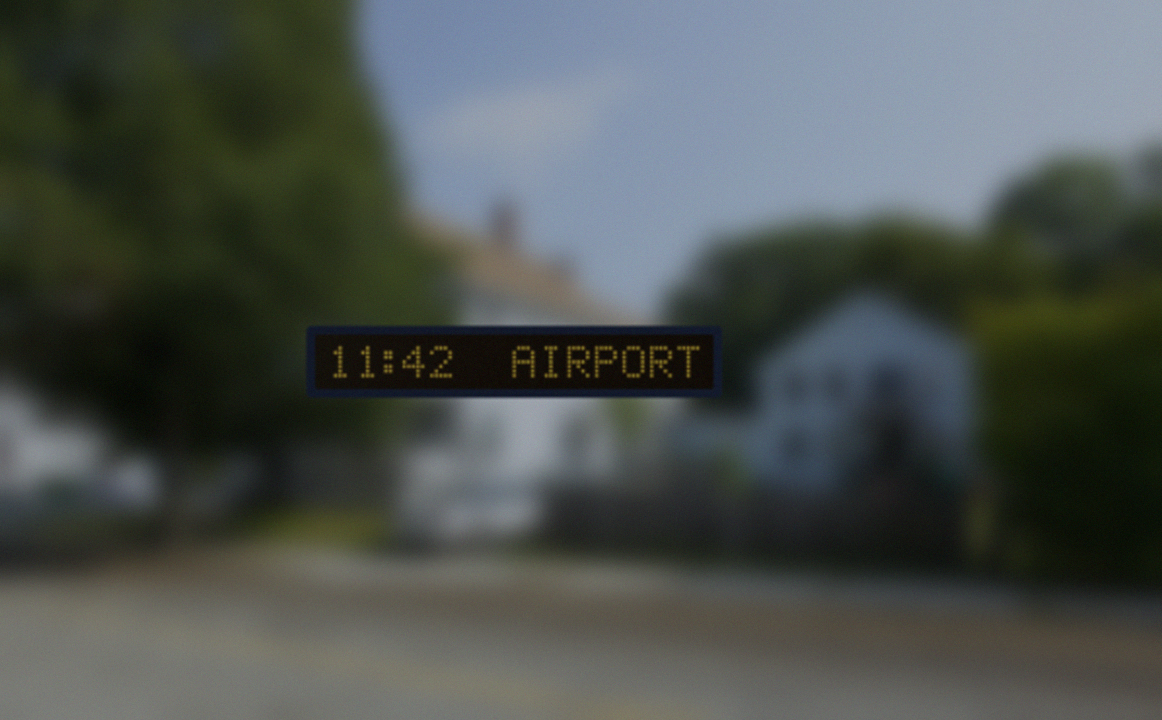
**11:42**
